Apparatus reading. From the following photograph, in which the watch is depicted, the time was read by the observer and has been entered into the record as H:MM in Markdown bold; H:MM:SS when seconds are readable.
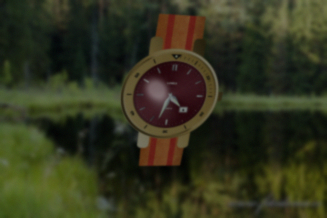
**4:33**
